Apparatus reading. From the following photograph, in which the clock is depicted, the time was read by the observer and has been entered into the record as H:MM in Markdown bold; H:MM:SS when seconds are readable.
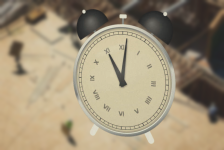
**11:01**
